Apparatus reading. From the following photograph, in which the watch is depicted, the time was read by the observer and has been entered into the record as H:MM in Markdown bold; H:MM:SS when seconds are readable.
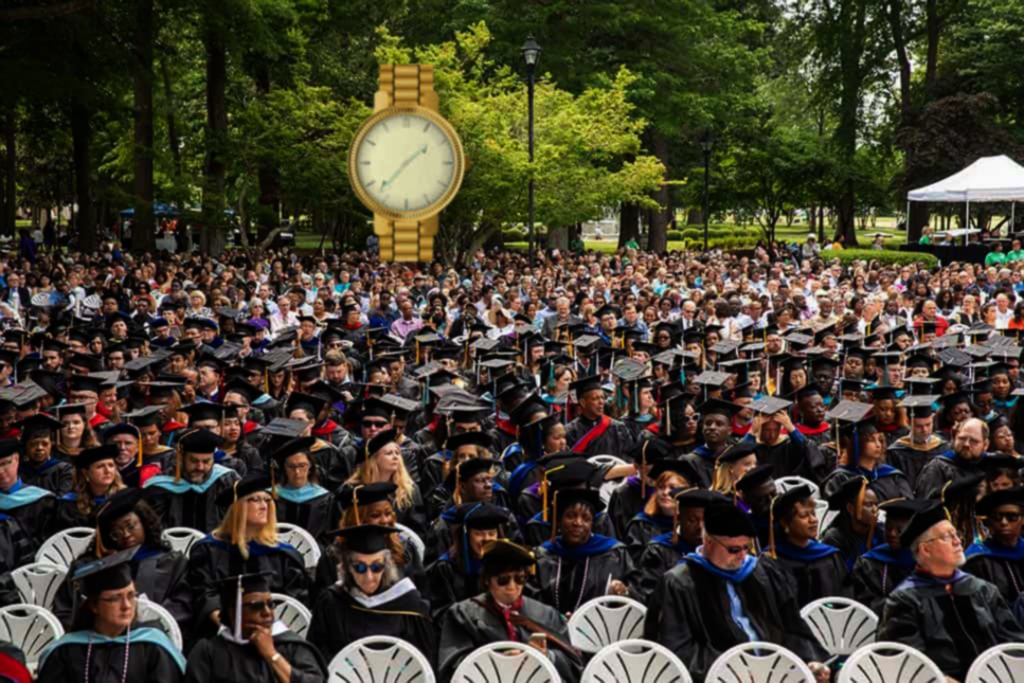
**1:37**
